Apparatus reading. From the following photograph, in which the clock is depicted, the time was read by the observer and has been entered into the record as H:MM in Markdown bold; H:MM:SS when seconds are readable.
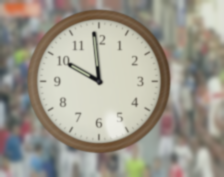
**9:59**
